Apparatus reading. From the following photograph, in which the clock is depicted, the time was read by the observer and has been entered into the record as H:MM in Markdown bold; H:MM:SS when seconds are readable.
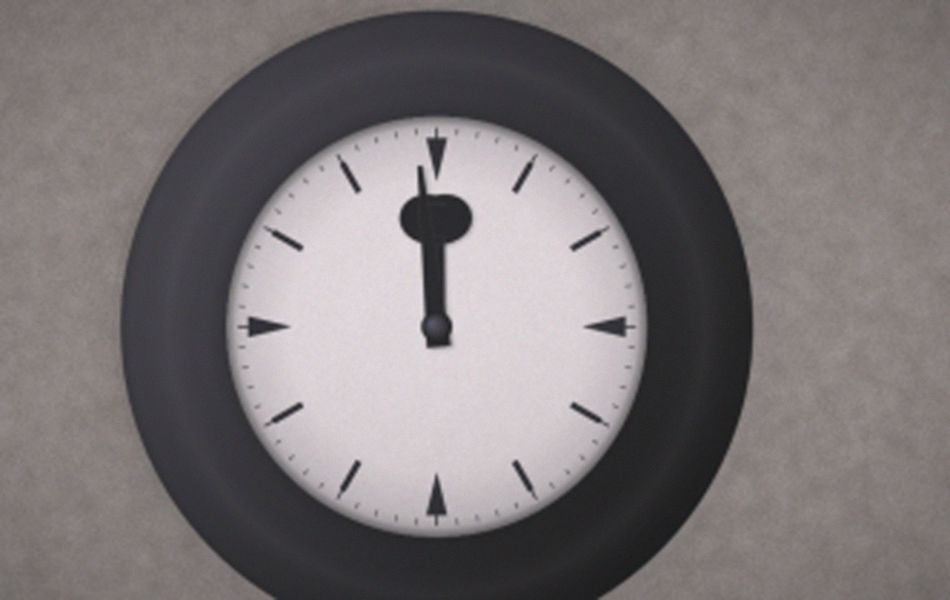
**11:59**
